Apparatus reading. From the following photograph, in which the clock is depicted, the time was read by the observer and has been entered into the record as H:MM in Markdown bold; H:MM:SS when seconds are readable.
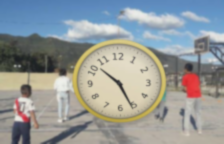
**10:26**
